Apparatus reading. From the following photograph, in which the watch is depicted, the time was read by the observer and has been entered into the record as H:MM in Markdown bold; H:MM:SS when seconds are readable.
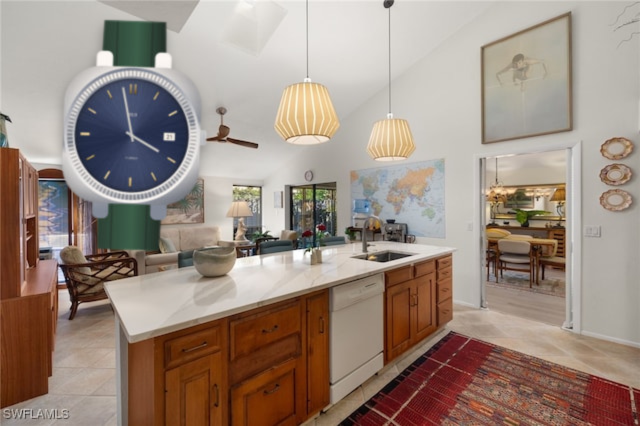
**3:58**
